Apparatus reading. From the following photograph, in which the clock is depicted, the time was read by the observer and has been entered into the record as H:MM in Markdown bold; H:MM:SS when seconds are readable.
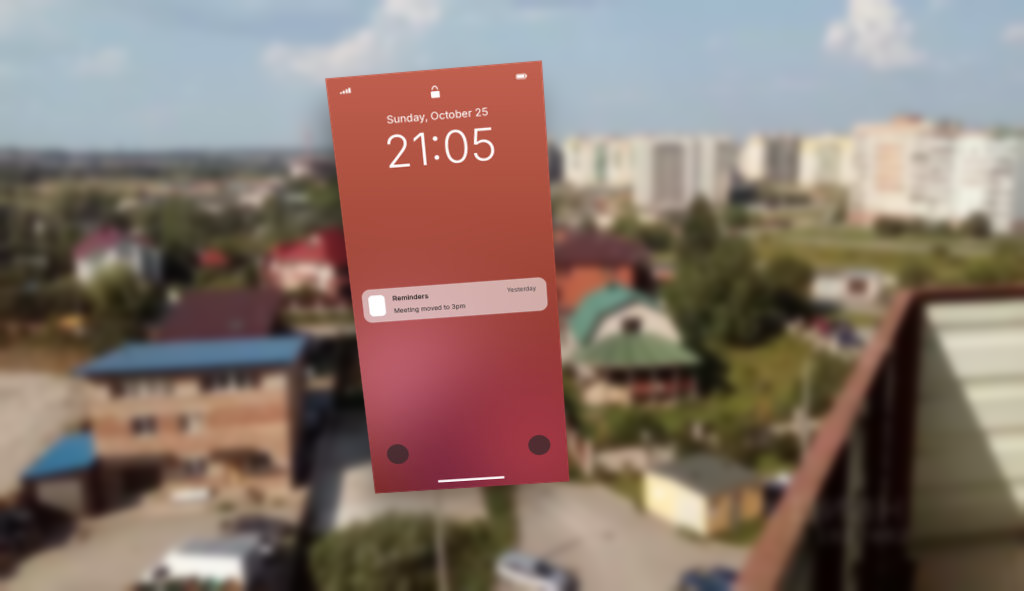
**21:05**
